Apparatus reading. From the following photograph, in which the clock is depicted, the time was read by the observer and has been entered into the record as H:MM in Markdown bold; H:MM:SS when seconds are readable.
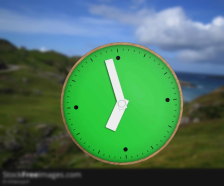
**6:58**
